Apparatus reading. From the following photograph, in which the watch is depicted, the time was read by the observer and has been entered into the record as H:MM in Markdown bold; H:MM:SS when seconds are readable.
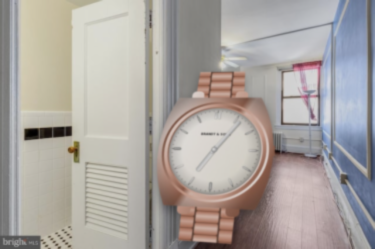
**7:06**
